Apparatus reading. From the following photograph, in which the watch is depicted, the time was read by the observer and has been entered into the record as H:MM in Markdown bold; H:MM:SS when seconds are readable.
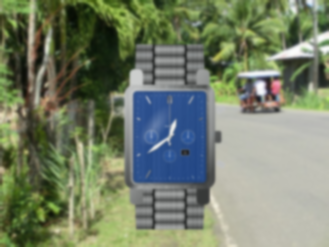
**12:39**
